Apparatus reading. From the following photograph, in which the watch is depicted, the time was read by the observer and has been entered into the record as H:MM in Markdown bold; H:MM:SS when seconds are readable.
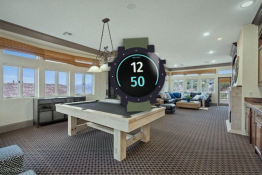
**12:50**
